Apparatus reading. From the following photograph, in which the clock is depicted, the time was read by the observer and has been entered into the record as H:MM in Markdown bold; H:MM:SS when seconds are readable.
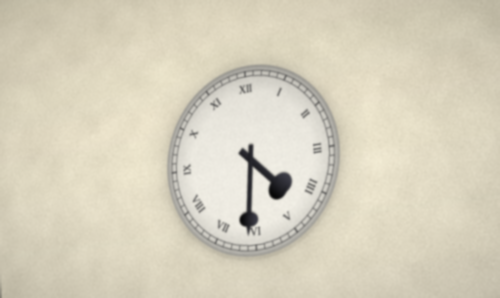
**4:31**
